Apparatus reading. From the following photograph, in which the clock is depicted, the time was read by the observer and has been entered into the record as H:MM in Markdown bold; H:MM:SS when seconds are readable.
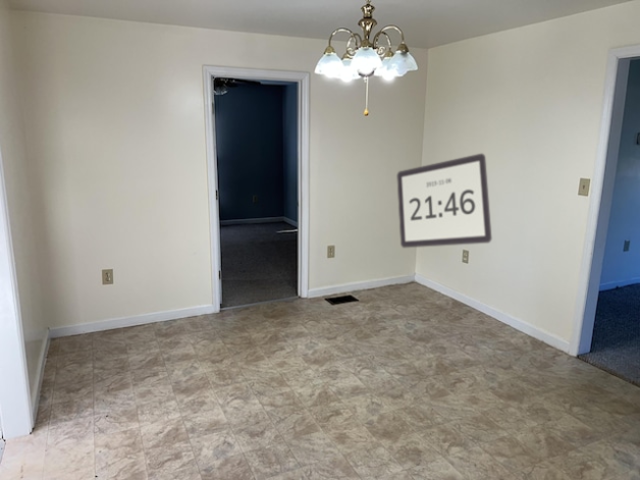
**21:46**
